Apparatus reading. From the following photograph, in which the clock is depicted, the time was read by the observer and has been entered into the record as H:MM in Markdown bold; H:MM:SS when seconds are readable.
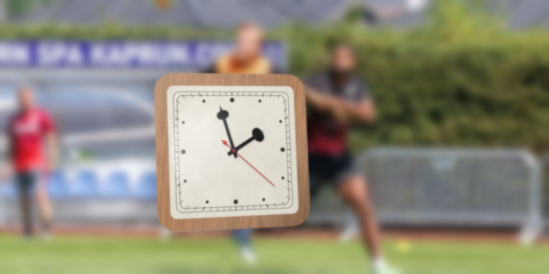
**1:57:22**
